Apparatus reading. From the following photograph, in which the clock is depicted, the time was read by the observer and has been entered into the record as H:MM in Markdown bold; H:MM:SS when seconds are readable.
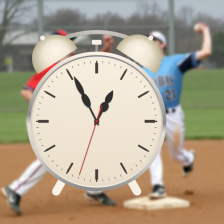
**12:55:33**
